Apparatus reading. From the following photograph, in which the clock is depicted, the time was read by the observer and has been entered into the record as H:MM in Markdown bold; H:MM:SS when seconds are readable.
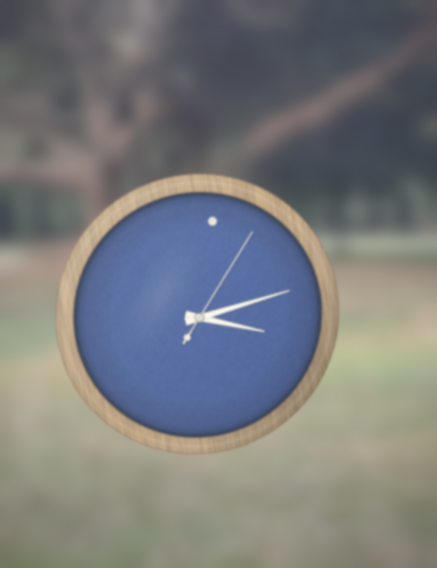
**3:11:04**
